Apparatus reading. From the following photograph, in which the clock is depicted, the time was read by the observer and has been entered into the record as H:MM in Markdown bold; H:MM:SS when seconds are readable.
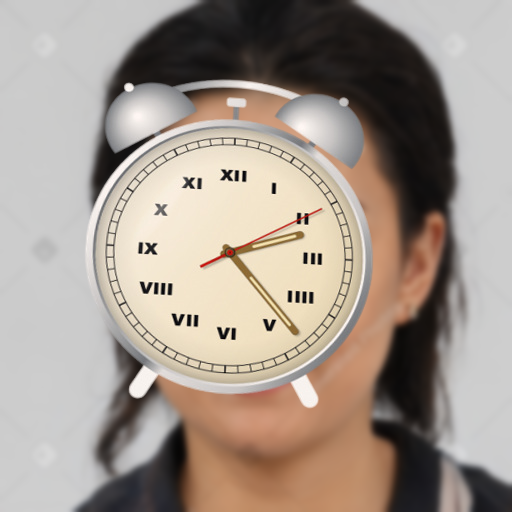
**2:23:10**
